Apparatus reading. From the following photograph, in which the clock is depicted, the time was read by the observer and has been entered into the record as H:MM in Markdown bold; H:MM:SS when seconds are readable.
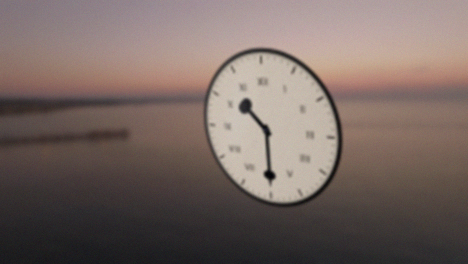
**10:30**
